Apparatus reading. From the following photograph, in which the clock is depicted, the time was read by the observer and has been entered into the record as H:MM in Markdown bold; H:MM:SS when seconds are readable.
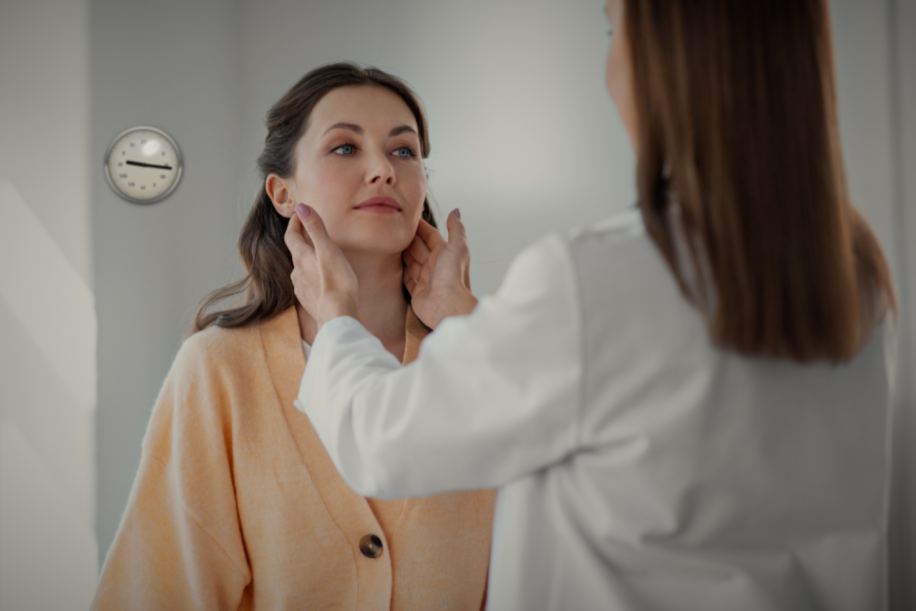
**9:16**
